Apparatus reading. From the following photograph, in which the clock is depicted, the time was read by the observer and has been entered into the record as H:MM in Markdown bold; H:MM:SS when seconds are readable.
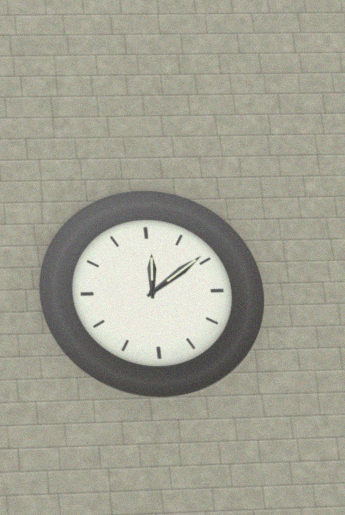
**12:09**
